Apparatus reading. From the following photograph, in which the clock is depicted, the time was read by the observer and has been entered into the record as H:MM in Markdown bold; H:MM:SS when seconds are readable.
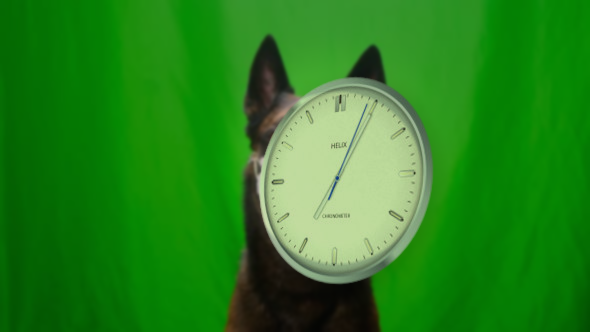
**7:05:04**
